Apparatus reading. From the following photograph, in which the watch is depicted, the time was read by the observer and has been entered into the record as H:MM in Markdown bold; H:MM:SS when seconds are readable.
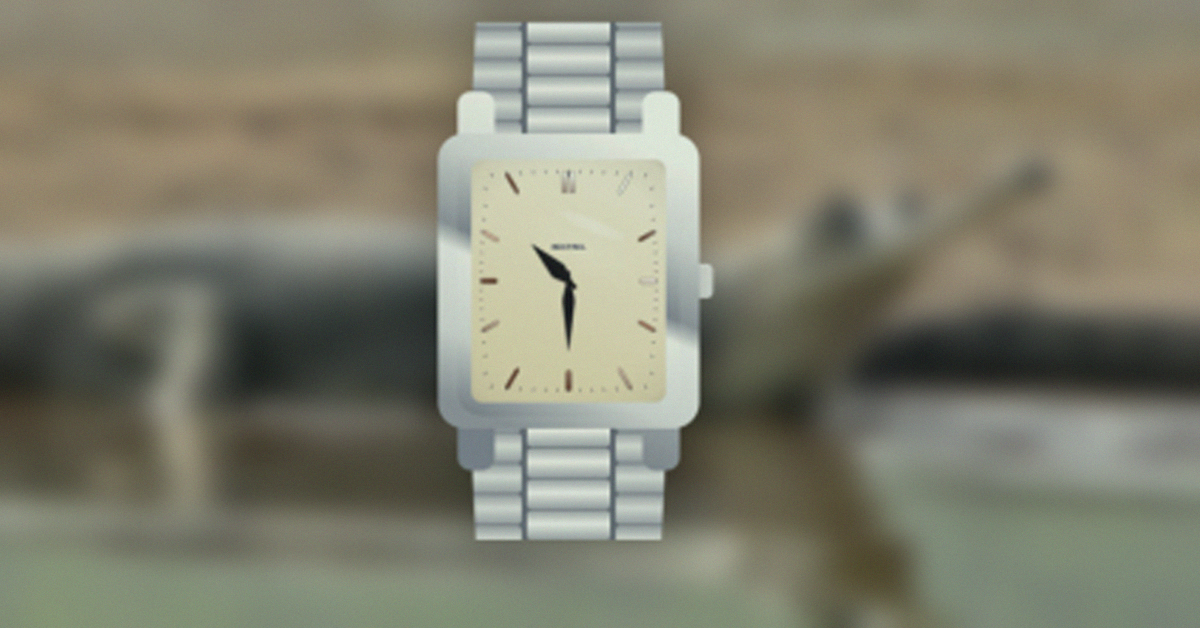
**10:30**
